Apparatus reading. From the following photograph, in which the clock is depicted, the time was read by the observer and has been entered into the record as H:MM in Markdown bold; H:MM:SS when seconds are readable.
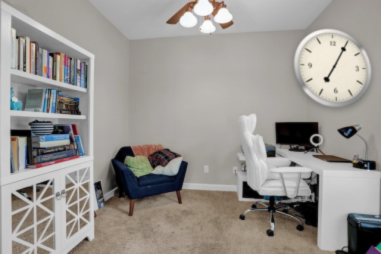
**7:05**
